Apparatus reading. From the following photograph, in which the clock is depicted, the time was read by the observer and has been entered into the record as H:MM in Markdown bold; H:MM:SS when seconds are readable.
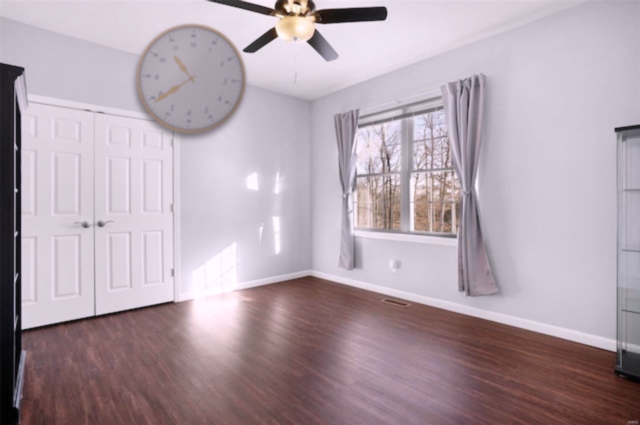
**10:39**
